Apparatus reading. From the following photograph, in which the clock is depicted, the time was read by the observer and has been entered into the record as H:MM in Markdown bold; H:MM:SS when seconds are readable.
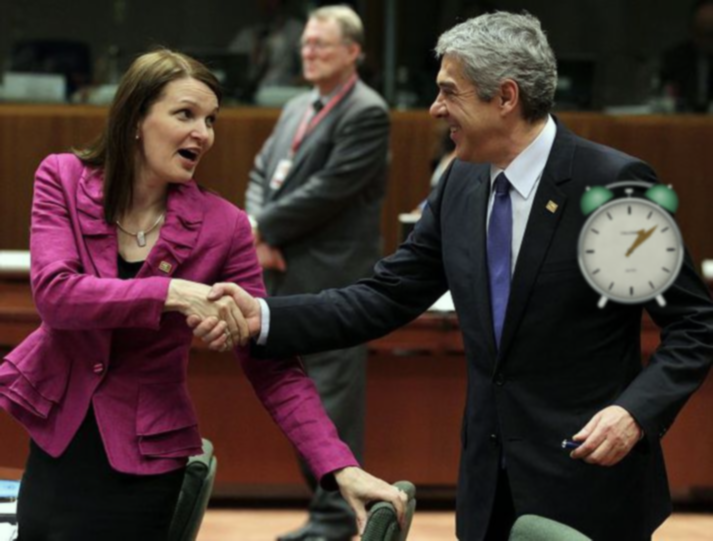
**1:08**
